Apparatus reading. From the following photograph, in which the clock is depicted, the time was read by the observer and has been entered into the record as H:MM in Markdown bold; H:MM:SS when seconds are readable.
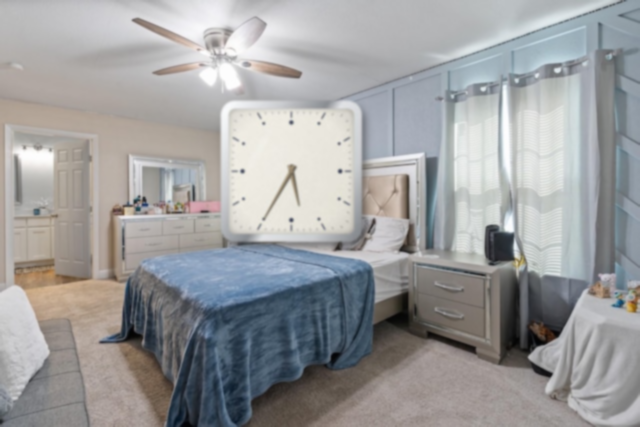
**5:35**
